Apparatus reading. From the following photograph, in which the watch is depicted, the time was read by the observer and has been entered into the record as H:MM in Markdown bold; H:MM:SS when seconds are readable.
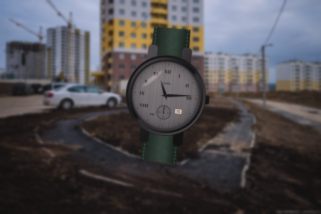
**11:14**
